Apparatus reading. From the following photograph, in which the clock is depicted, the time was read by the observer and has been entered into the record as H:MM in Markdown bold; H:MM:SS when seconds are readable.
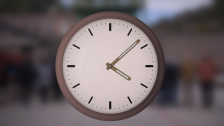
**4:08**
